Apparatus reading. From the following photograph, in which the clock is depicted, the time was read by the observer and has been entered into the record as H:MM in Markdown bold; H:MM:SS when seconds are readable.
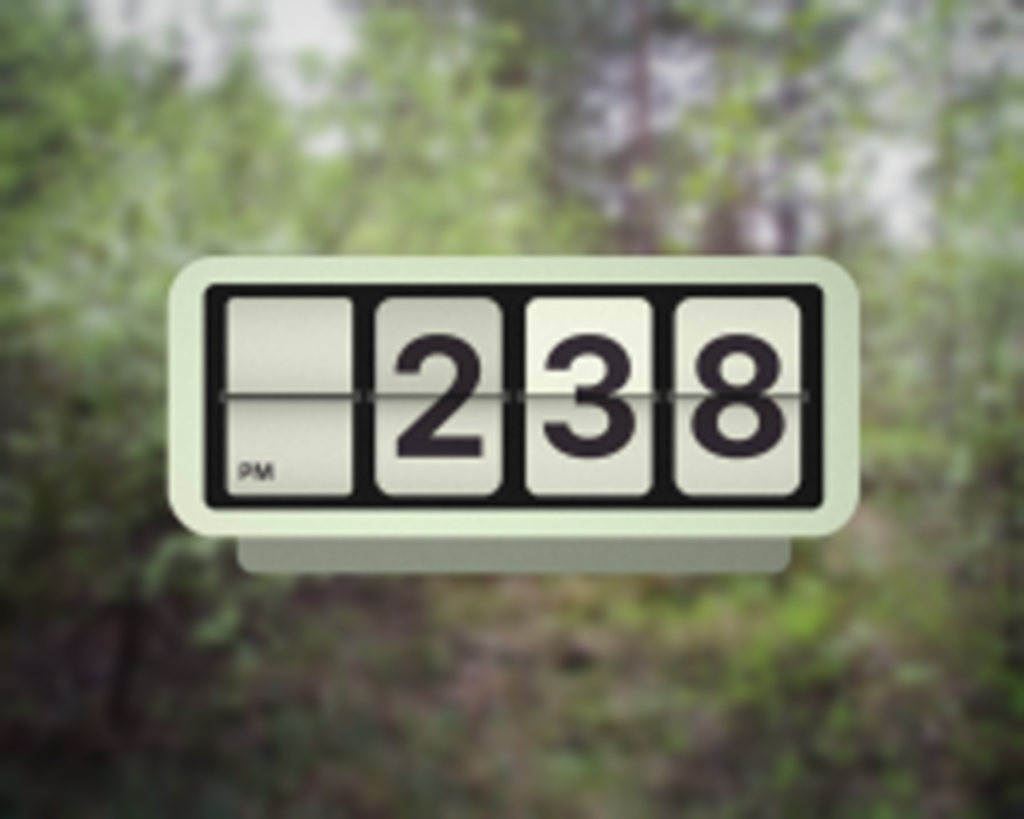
**2:38**
